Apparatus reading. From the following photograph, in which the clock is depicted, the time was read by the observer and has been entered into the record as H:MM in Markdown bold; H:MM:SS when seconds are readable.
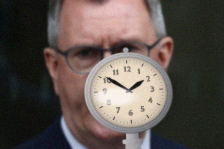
**1:51**
